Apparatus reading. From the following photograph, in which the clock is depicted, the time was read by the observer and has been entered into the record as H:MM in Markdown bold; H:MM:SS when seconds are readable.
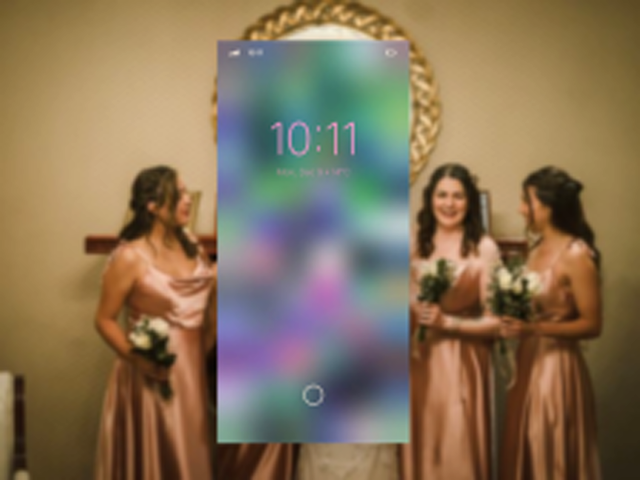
**10:11**
